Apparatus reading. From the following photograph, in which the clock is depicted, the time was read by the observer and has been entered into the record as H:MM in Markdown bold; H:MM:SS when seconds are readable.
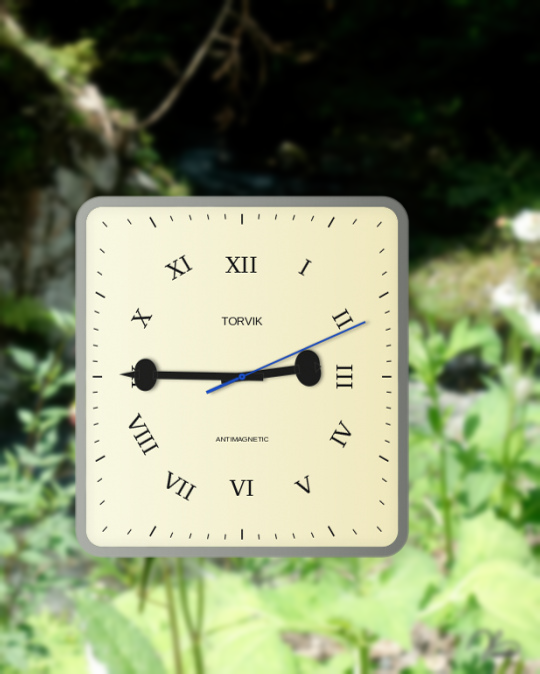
**2:45:11**
